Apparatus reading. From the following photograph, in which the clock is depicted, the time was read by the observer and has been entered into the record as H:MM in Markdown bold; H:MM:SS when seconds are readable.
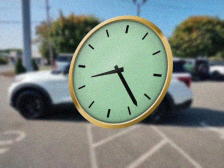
**8:23**
